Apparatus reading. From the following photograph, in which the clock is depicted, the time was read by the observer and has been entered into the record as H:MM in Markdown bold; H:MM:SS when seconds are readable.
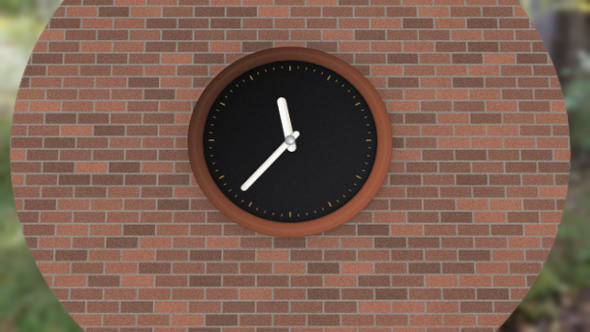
**11:37**
